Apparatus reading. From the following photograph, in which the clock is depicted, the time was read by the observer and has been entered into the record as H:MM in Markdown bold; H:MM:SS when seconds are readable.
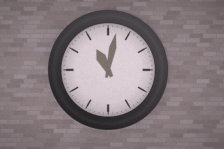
**11:02**
